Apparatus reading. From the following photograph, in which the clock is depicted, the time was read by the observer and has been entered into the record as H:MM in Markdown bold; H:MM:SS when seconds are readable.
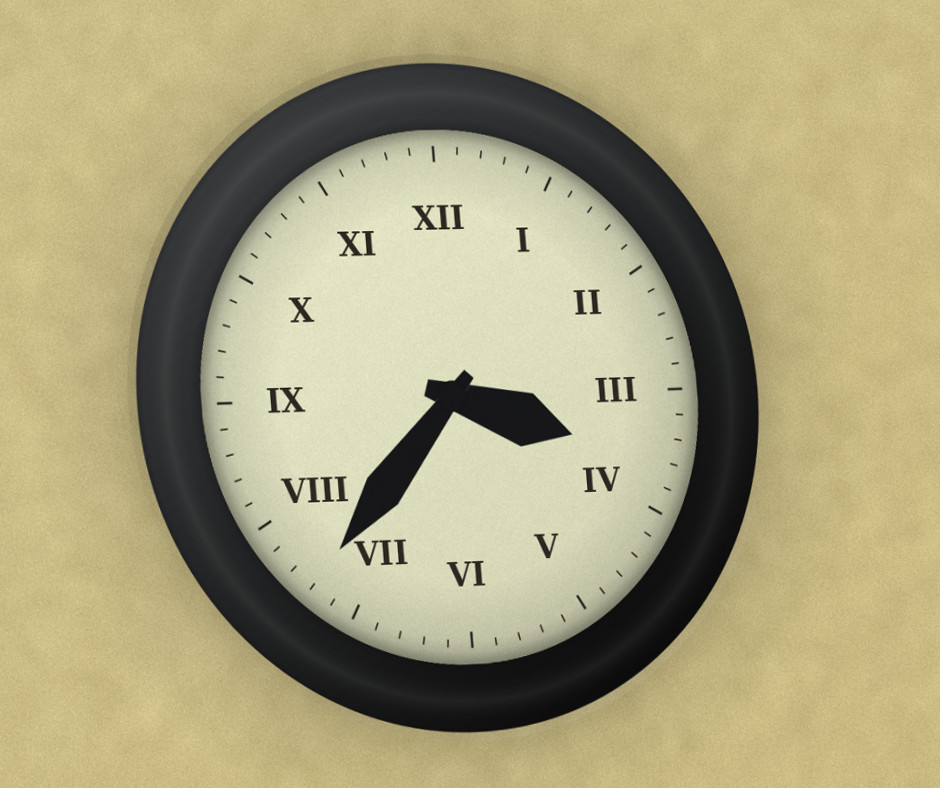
**3:37**
